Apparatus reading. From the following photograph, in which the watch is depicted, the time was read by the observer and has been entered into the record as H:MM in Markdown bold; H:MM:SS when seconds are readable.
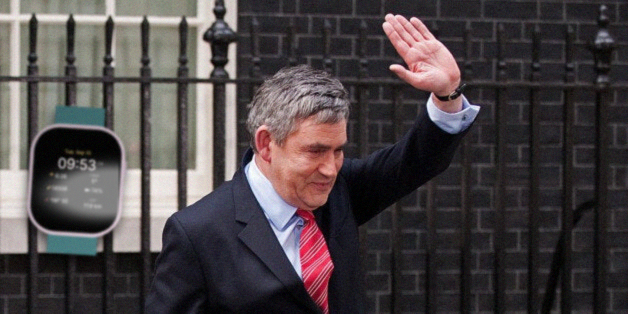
**9:53**
